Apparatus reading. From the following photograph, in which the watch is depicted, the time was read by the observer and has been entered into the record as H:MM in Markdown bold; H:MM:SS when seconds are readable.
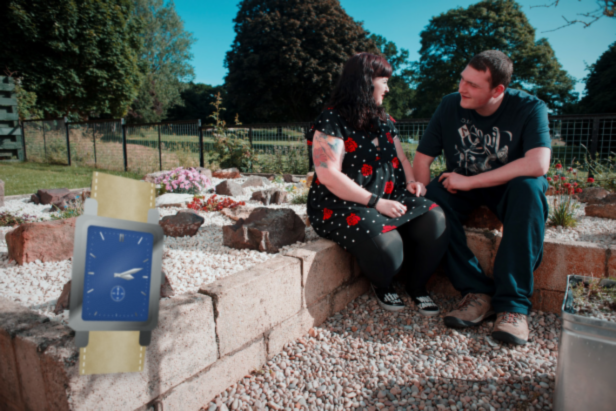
**3:12**
